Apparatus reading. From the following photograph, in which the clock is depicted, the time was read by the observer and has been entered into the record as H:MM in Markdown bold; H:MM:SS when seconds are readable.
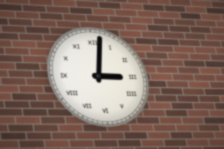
**3:02**
